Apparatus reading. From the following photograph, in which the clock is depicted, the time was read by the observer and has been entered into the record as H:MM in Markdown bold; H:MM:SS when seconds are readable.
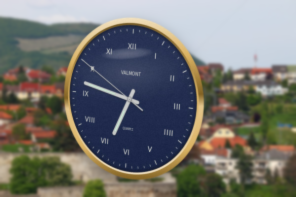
**6:46:50**
